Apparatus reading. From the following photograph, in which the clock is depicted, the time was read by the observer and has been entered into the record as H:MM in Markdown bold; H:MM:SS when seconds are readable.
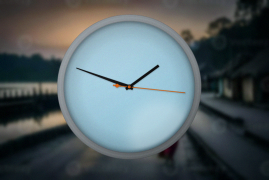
**1:48:16**
